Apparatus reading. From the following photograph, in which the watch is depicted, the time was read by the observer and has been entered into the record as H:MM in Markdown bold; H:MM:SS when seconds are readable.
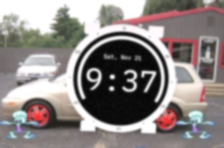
**9:37**
